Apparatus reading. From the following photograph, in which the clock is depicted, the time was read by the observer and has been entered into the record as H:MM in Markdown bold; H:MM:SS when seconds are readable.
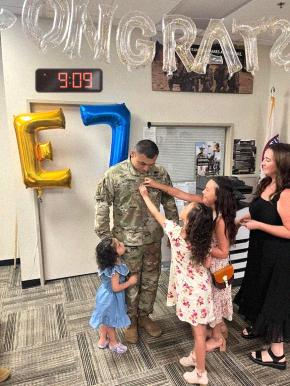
**9:09**
